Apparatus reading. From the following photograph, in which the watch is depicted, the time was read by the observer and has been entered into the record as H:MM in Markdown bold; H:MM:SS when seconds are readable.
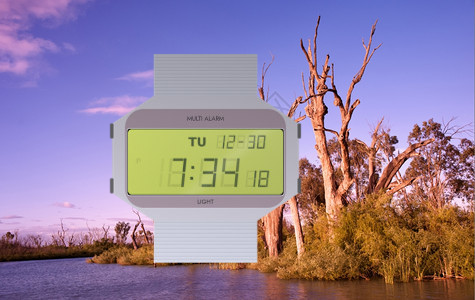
**7:34:18**
